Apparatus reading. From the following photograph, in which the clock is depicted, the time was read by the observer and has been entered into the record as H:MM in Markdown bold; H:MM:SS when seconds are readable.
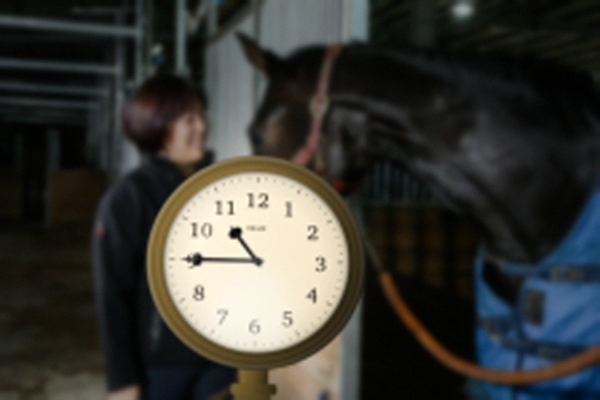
**10:45**
